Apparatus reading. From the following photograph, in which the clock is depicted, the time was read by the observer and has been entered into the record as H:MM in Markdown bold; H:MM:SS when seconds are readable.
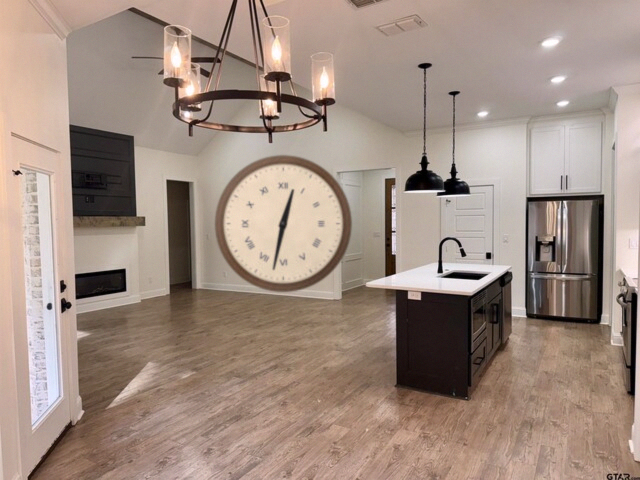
**12:32**
